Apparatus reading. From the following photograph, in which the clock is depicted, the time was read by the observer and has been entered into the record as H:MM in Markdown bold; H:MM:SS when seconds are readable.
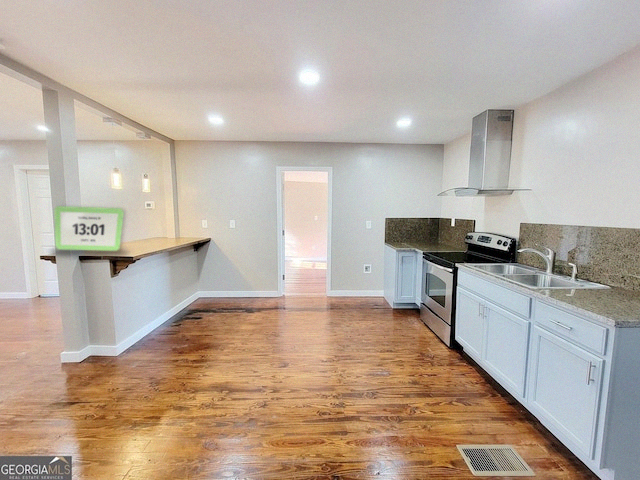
**13:01**
